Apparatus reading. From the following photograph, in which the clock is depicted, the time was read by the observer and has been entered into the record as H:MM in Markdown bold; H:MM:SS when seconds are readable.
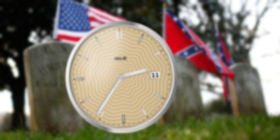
**2:36**
